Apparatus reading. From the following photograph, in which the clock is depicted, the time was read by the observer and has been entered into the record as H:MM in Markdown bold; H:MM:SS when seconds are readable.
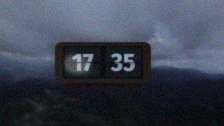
**17:35**
